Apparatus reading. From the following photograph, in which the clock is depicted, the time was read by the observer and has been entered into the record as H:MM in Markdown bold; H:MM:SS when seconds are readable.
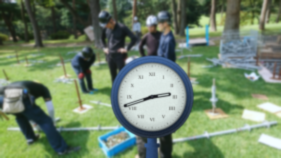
**2:42**
